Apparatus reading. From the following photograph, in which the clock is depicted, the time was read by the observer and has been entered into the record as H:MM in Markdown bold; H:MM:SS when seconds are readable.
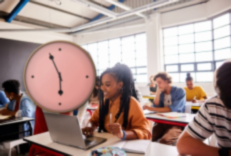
**5:56**
